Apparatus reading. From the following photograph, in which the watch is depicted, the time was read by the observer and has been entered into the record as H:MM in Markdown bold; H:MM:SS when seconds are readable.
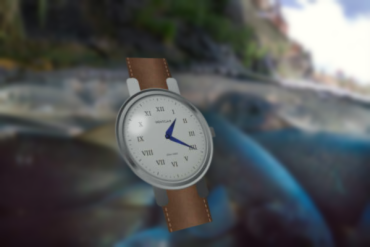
**1:20**
